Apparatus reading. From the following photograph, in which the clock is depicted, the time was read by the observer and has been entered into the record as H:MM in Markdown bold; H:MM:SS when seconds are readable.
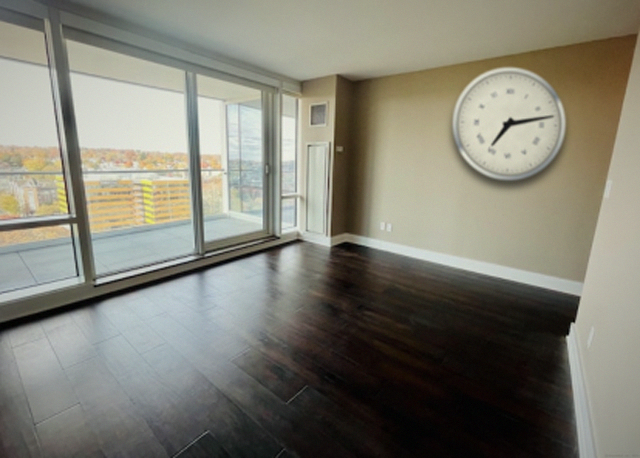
**7:13**
